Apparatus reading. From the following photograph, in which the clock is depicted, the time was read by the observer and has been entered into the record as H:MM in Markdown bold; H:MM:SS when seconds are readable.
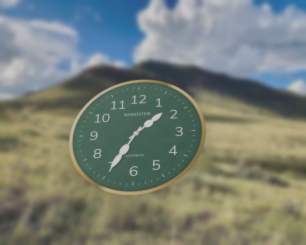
**1:35**
